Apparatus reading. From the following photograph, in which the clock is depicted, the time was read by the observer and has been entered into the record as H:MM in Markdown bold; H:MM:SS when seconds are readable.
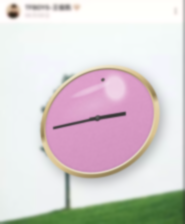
**2:43**
